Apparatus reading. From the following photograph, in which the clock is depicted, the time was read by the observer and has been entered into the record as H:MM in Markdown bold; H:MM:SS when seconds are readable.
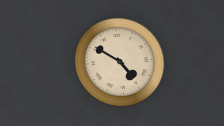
**4:51**
